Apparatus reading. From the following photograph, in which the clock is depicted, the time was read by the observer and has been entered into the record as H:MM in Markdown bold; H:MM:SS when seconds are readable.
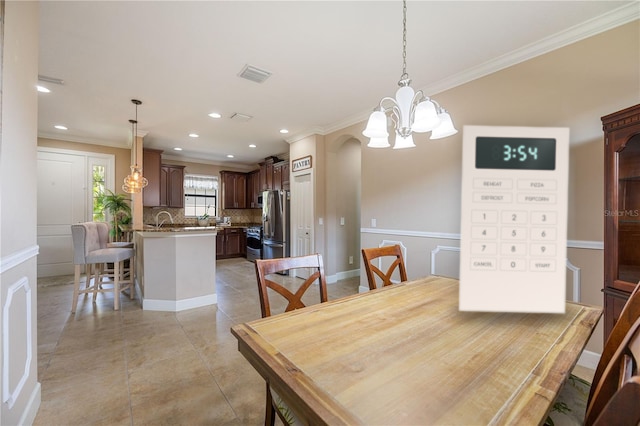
**3:54**
